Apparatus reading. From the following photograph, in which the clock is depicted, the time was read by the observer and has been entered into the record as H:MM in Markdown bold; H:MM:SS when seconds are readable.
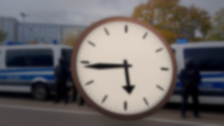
**5:44**
